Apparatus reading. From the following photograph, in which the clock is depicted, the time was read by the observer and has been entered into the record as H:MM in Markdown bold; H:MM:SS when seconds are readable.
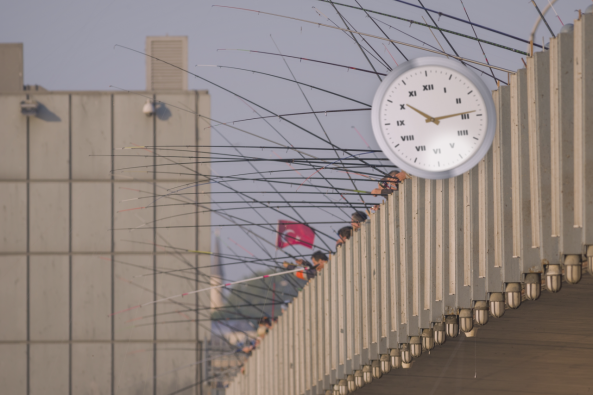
**10:14**
